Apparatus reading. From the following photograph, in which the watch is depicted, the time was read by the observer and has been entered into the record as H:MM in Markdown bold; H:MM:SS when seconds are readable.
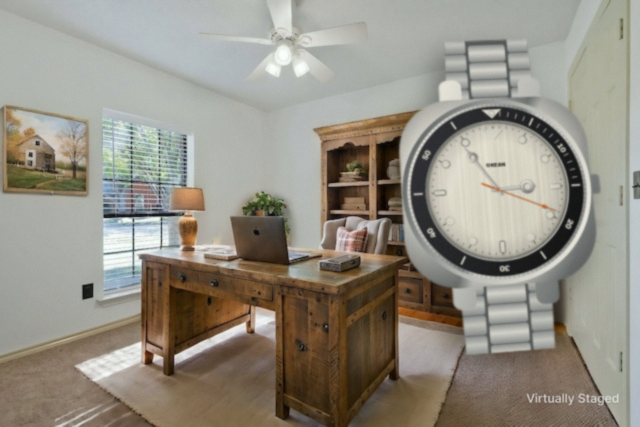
**2:54:19**
